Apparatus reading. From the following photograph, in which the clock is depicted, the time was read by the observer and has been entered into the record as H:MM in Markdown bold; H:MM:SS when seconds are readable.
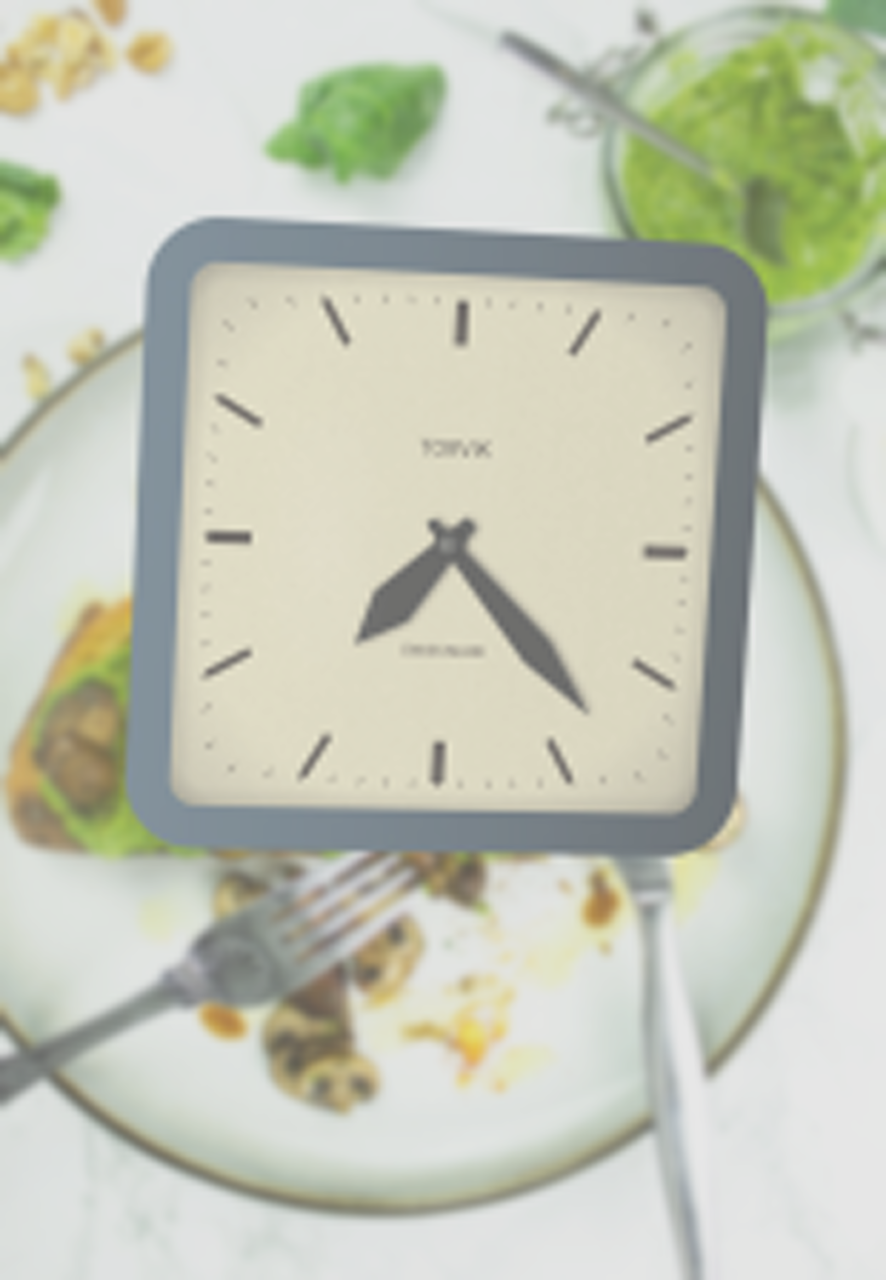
**7:23**
